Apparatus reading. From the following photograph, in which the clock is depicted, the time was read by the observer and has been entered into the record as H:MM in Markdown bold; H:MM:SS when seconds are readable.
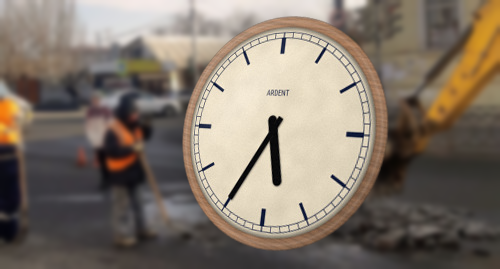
**5:35**
